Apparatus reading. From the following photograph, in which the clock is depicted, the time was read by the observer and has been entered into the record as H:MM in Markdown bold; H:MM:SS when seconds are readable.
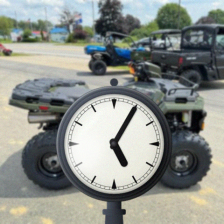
**5:05**
